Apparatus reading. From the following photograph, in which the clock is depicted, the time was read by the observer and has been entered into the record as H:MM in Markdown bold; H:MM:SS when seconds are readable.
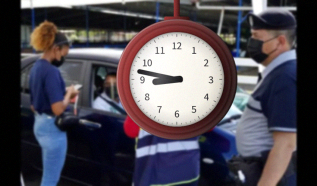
**8:47**
